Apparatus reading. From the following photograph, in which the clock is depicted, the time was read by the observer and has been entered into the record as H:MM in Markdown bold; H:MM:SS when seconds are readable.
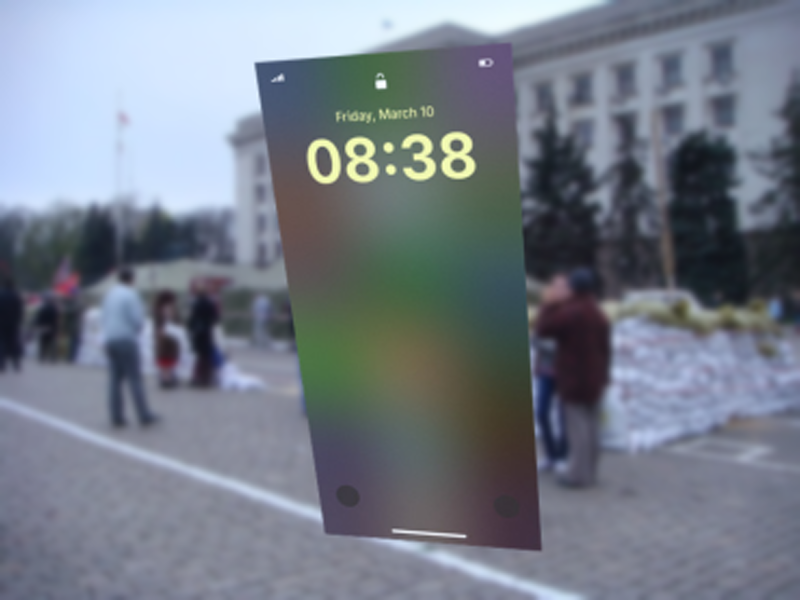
**8:38**
